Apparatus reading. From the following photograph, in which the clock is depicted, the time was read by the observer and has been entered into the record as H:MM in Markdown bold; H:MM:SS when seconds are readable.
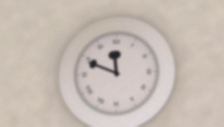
**11:49**
